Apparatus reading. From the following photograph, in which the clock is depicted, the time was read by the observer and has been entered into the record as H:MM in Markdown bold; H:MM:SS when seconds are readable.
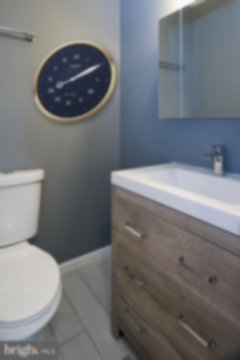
**8:10**
